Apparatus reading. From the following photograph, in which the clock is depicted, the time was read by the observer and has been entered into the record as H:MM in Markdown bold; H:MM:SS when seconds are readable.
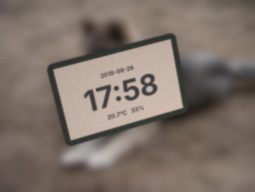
**17:58**
